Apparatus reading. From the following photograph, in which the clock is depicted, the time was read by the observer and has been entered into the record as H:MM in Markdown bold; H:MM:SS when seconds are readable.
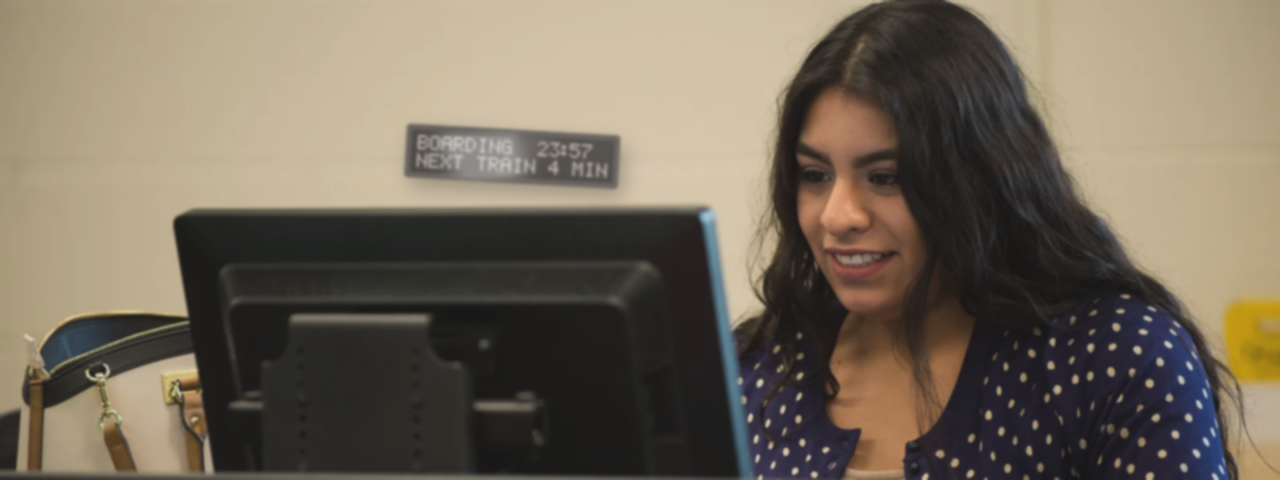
**23:57**
